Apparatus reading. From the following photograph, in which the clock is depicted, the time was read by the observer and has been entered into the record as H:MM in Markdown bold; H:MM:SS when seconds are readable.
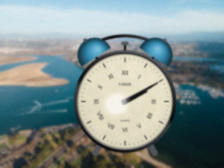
**2:10**
